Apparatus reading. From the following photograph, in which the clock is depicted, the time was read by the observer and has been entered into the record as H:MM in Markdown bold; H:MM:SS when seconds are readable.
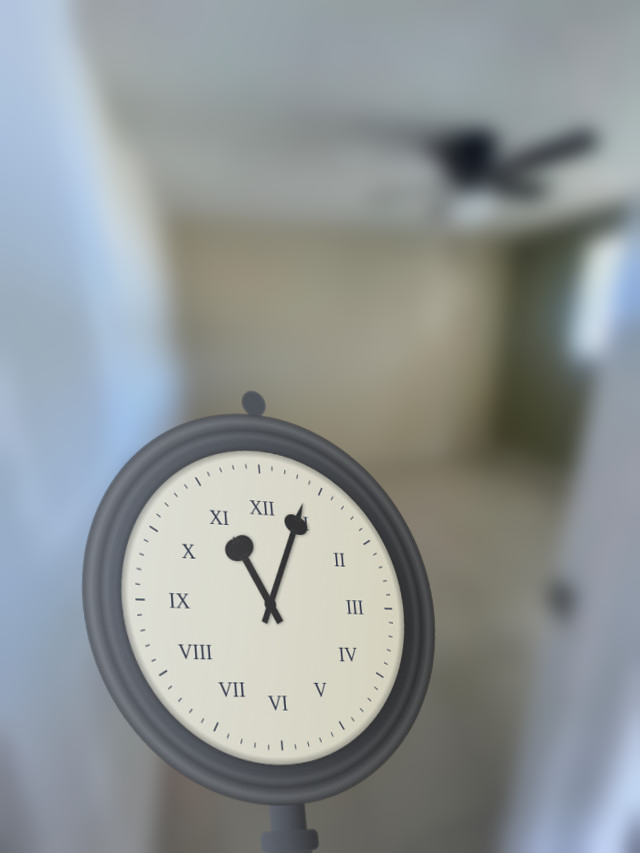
**11:04**
